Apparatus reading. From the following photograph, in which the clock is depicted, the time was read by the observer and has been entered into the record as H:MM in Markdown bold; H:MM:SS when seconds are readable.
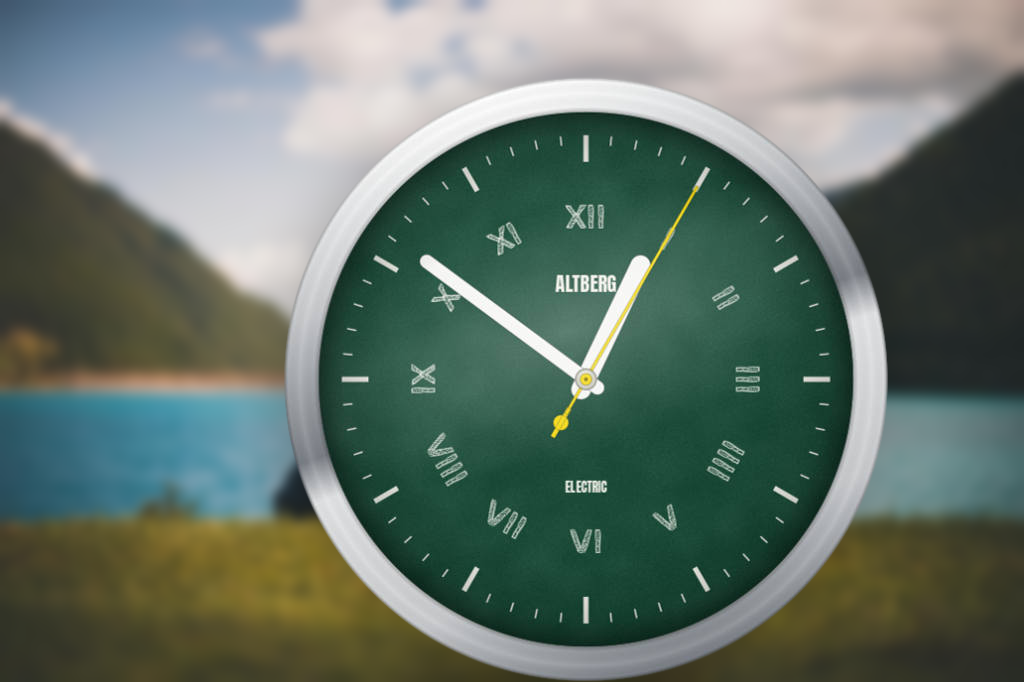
**12:51:05**
